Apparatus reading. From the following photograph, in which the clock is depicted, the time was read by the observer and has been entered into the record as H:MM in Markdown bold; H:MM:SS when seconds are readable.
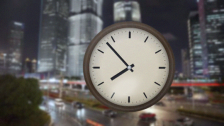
**7:53**
